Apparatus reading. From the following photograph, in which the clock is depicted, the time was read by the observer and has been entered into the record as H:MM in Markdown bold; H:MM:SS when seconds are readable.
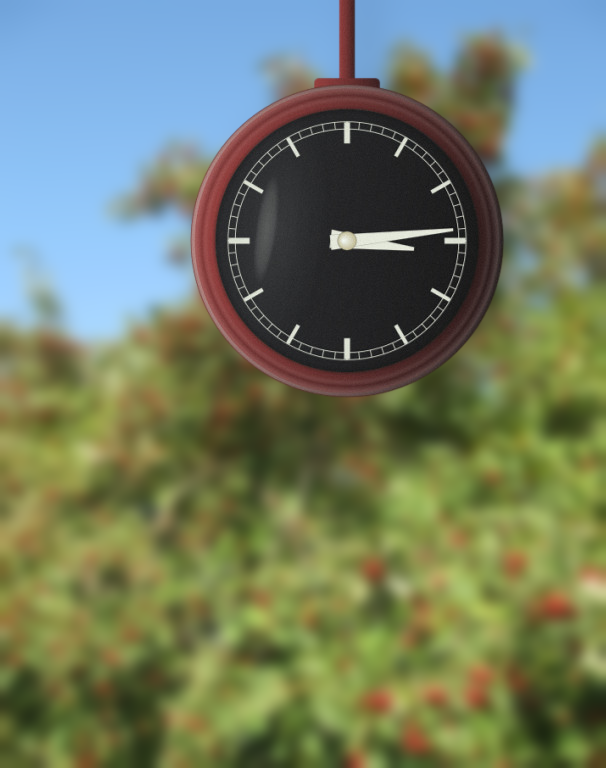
**3:14**
